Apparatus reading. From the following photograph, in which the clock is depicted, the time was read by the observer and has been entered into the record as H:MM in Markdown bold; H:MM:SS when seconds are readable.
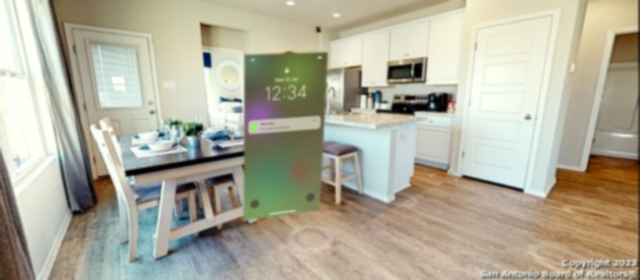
**12:34**
